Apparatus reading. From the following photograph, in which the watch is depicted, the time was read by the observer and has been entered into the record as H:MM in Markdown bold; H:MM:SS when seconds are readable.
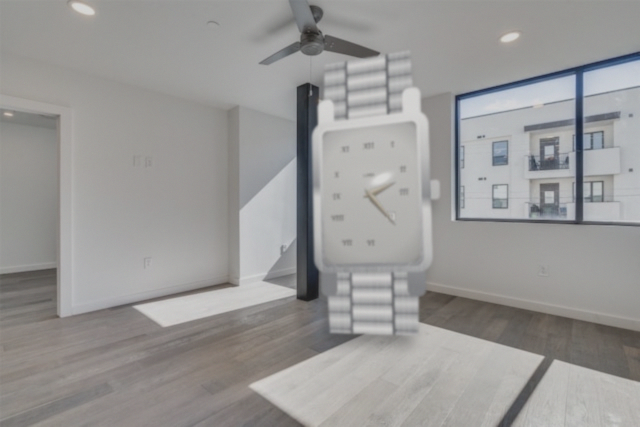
**2:23**
